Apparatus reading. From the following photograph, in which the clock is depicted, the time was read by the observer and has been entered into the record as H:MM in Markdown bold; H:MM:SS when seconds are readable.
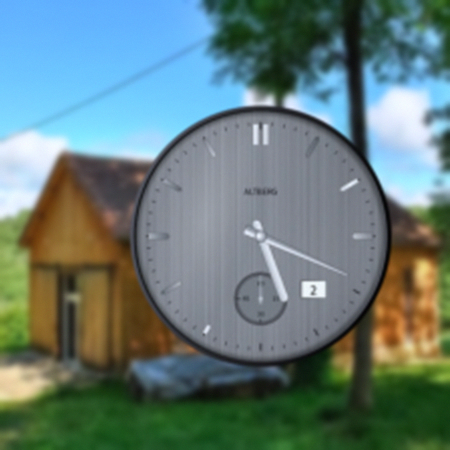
**5:19**
